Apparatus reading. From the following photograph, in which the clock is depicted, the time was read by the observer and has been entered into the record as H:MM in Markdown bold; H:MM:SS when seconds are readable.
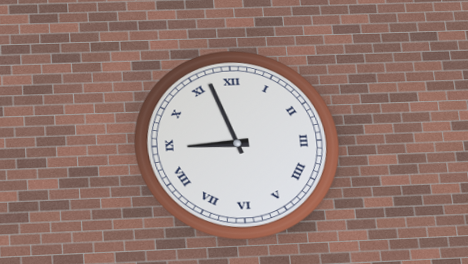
**8:57**
